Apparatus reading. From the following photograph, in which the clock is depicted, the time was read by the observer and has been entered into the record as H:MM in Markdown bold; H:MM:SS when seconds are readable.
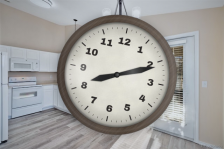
**8:11**
